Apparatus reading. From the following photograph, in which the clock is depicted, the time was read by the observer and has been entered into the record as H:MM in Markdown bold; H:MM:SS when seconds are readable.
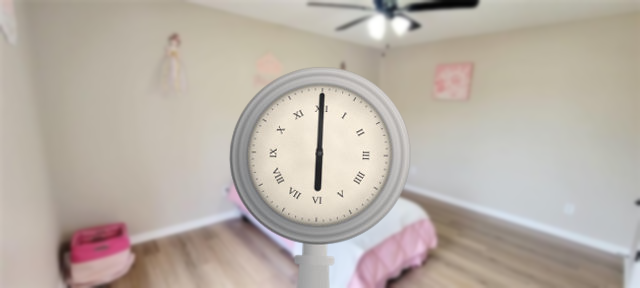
**6:00**
